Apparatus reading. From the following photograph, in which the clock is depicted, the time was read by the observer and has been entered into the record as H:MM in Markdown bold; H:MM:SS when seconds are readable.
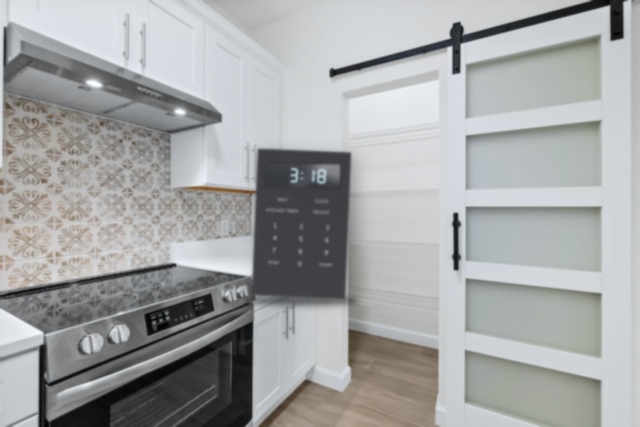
**3:18**
